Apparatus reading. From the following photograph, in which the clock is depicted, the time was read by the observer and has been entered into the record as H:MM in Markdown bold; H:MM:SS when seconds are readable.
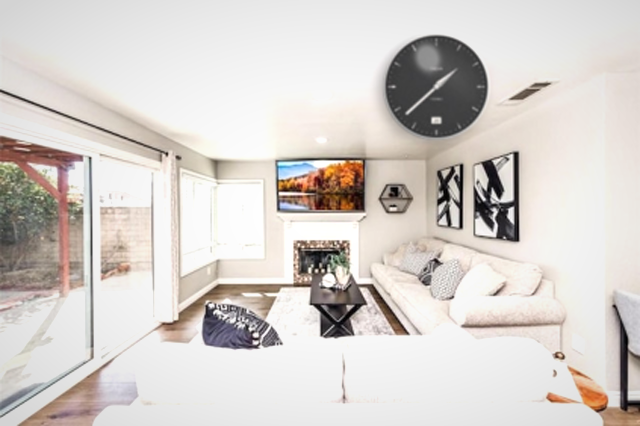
**1:38**
